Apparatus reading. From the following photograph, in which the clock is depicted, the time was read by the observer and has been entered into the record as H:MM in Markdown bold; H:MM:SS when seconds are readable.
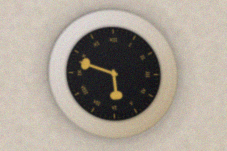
**5:48**
